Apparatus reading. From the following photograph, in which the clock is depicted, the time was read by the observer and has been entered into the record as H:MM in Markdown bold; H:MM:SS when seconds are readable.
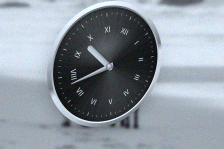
**9:38**
